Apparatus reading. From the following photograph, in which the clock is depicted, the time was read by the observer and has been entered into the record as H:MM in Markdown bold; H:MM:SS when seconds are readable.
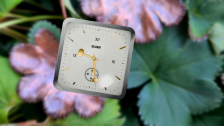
**9:28**
